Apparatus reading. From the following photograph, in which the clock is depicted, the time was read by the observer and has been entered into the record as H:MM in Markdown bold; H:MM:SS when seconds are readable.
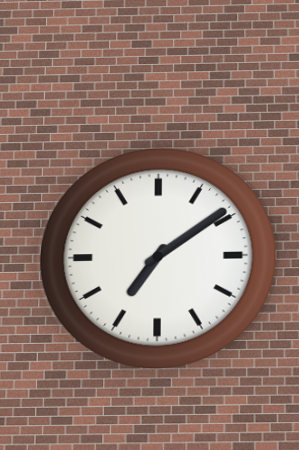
**7:09**
